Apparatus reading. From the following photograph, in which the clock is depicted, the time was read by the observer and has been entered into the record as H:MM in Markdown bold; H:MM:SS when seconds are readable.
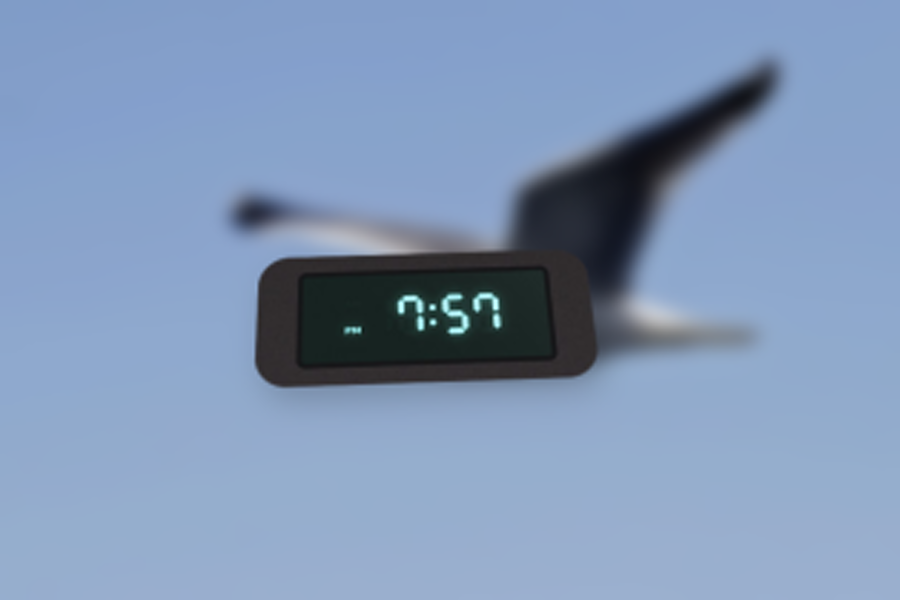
**7:57**
